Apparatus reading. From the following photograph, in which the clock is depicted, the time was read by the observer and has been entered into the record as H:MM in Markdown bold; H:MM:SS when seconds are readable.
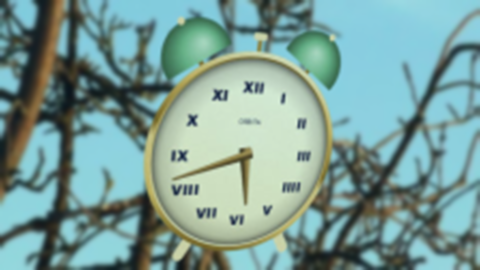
**5:42**
